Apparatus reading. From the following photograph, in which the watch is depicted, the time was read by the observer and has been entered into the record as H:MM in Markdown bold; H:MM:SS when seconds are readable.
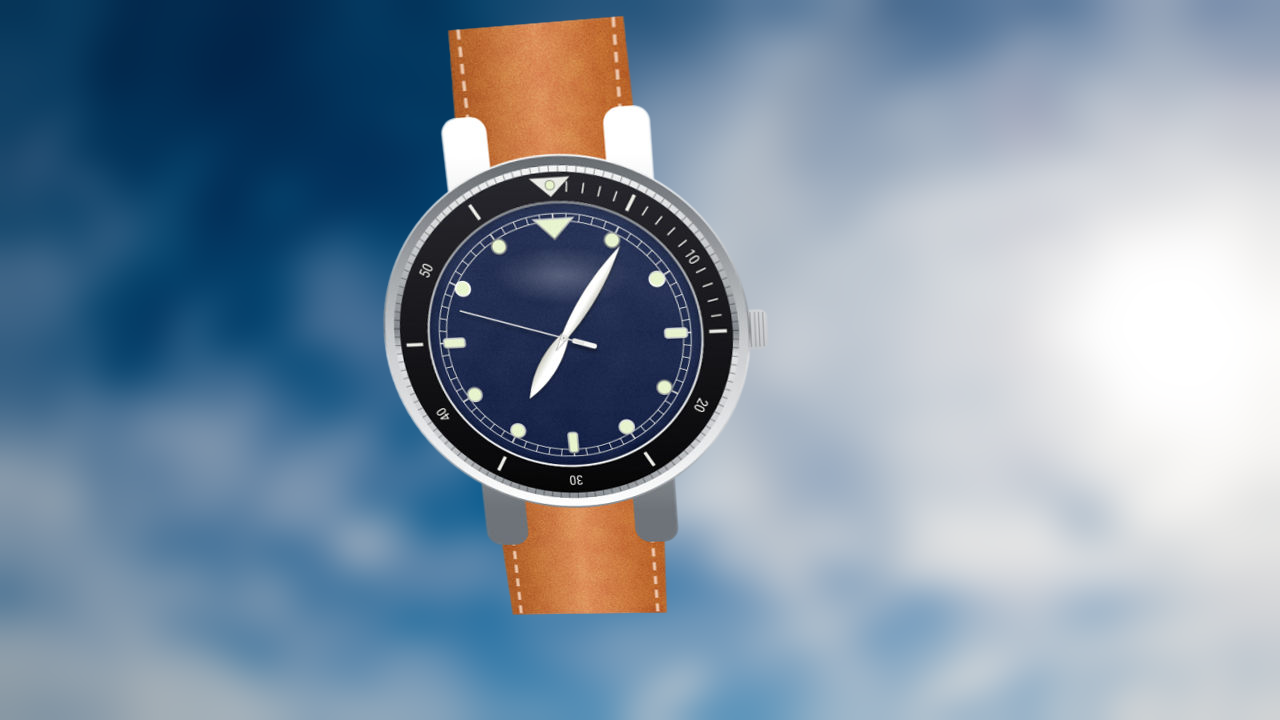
**7:05:48**
